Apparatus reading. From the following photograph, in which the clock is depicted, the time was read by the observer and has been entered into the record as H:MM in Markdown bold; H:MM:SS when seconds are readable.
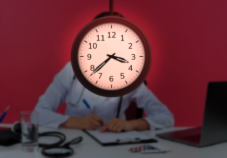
**3:38**
